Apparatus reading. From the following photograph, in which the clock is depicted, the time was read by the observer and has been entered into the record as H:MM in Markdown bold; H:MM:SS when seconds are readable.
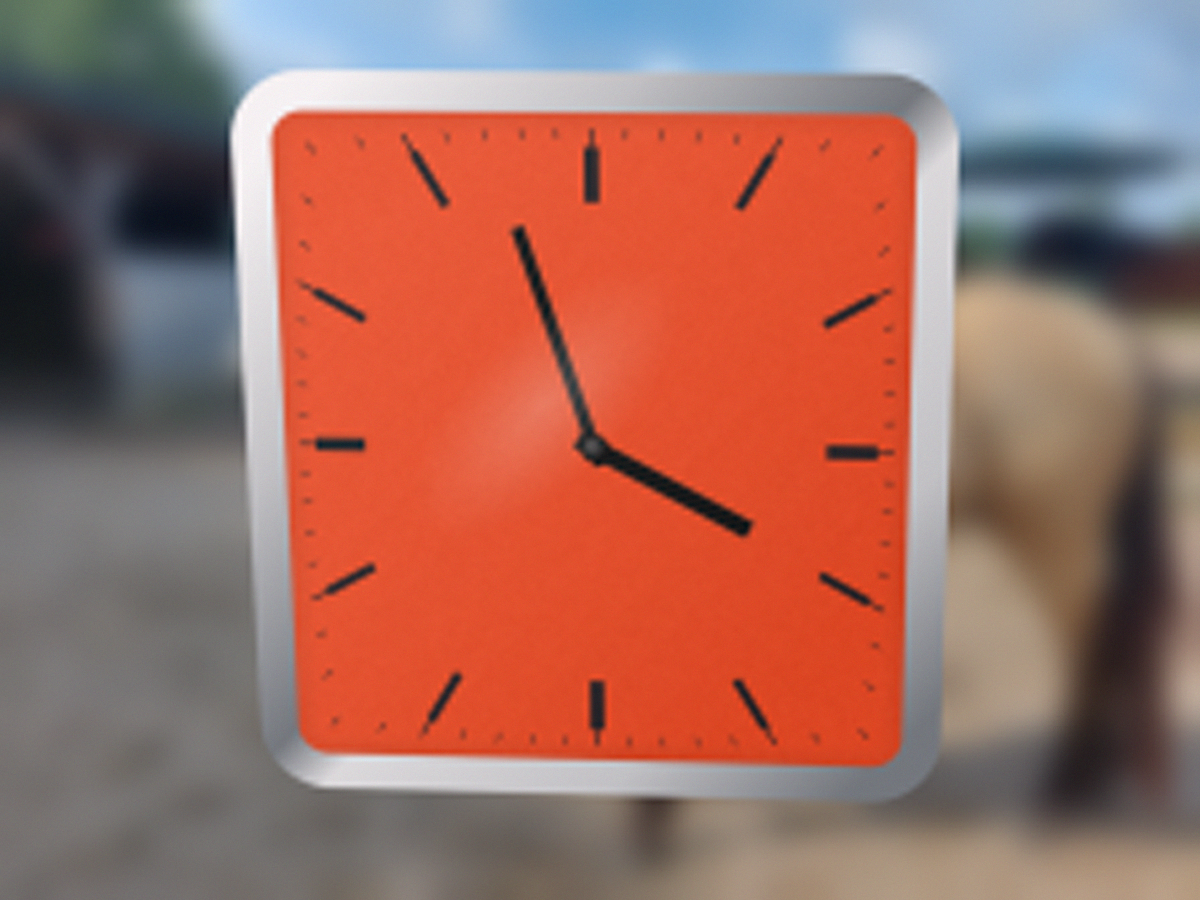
**3:57**
